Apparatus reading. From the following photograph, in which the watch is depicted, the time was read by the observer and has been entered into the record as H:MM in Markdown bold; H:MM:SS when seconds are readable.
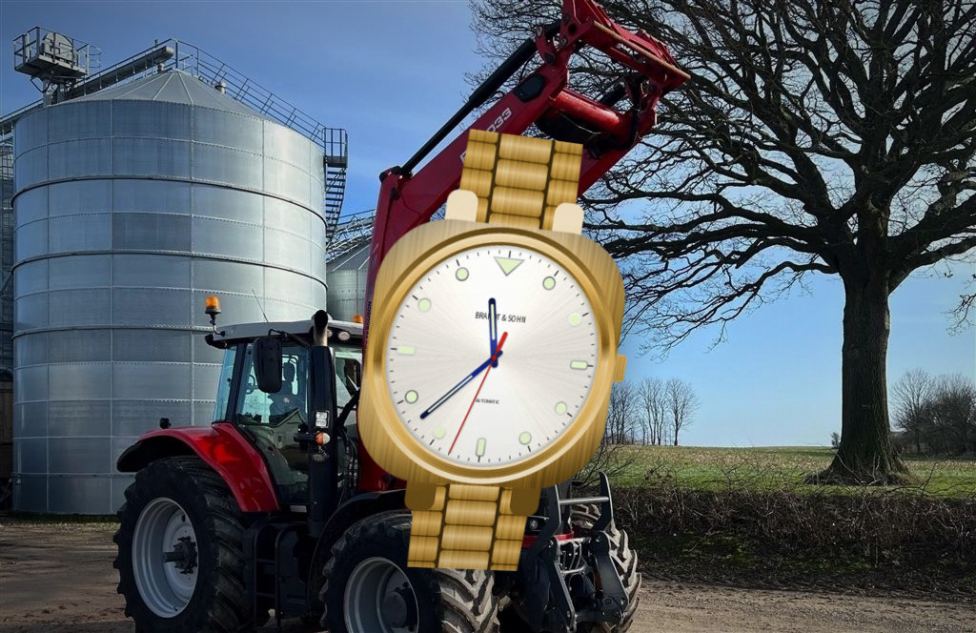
**11:37:33**
